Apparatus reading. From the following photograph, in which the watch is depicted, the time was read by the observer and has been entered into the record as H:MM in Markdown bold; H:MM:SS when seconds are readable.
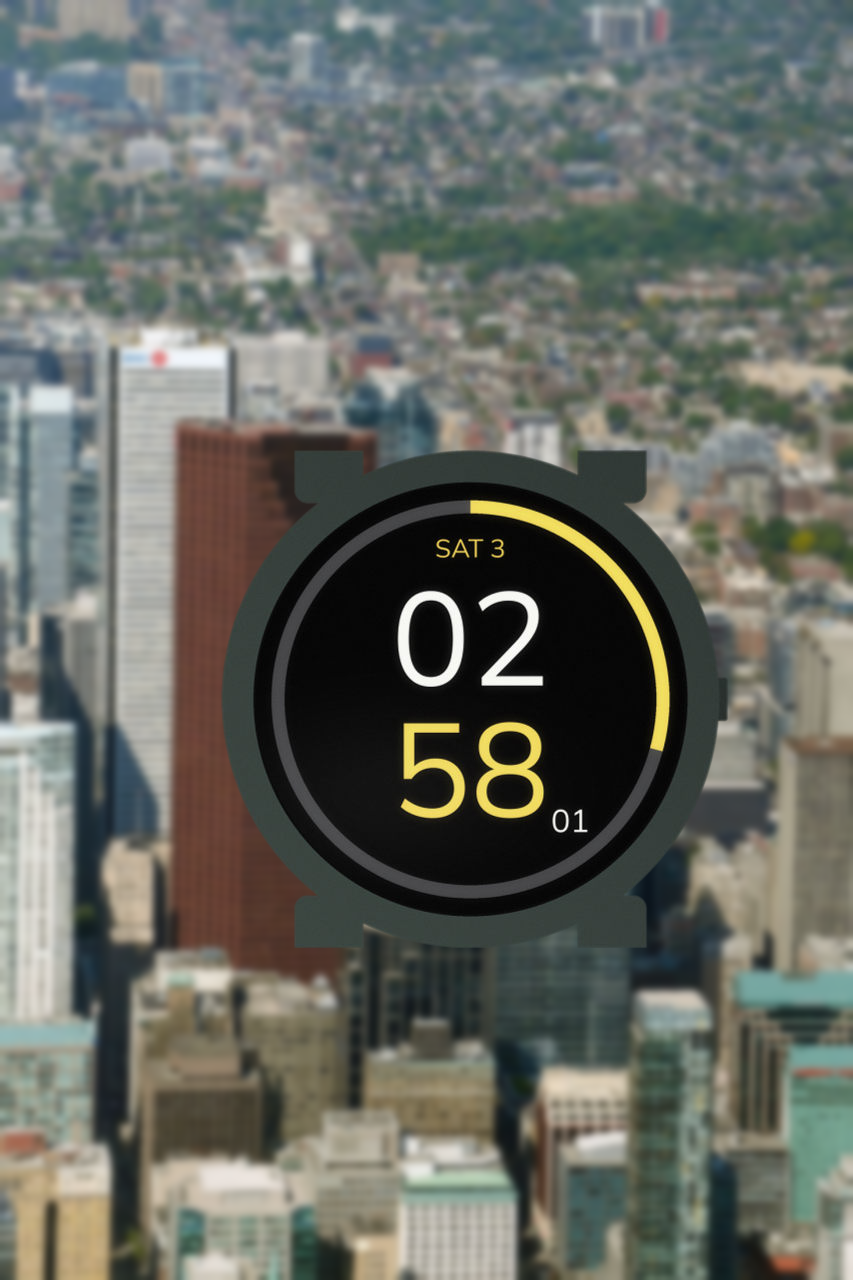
**2:58:01**
